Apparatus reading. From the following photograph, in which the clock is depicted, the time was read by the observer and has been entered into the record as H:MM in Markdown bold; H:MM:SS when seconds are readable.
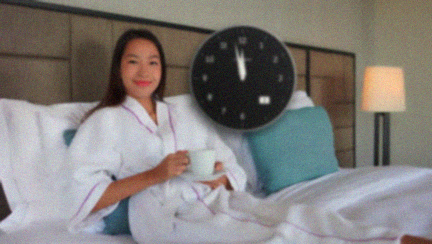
**11:58**
